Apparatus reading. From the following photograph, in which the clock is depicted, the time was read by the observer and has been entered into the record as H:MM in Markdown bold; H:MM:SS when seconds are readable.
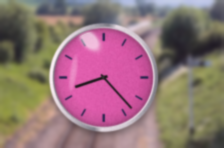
**8:23**
